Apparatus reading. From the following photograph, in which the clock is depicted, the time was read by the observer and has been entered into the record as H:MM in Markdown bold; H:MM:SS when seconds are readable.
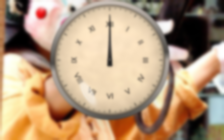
**12:00**
